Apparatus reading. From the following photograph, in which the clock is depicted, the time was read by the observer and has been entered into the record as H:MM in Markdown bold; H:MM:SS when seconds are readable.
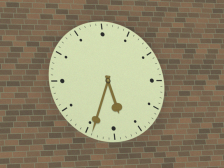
**5:34**
